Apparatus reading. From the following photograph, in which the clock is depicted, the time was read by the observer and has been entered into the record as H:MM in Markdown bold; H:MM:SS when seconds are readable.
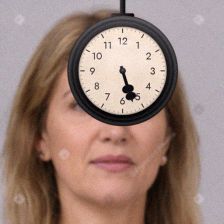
**5:27**
